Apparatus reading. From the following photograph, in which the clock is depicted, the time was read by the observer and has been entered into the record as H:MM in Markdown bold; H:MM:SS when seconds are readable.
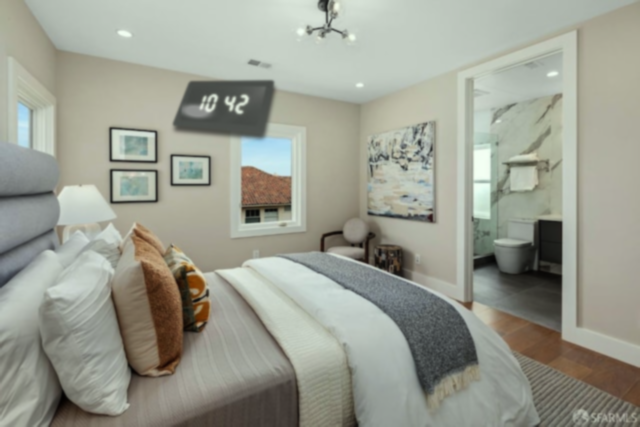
**10:42**
